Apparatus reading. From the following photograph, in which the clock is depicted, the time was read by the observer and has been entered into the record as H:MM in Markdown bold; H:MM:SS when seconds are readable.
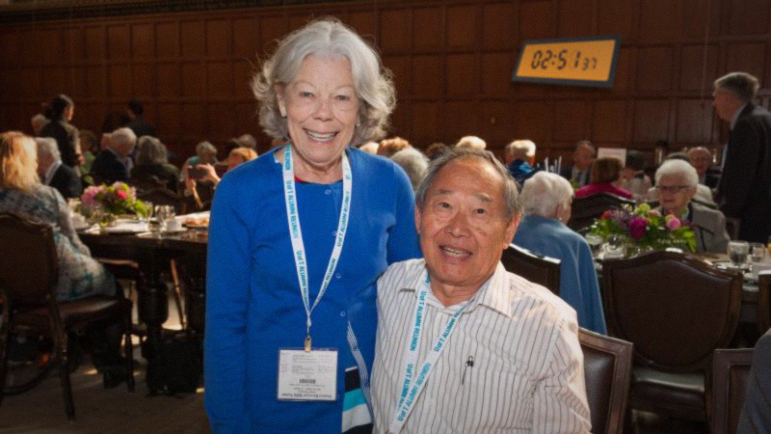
**2:51**
